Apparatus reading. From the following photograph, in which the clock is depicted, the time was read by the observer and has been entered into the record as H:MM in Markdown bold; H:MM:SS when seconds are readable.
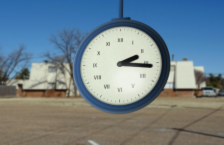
**2:16**
